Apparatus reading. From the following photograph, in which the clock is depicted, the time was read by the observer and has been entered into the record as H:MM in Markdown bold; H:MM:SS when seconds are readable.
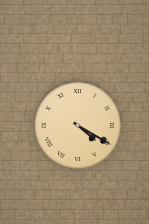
**4:20**
